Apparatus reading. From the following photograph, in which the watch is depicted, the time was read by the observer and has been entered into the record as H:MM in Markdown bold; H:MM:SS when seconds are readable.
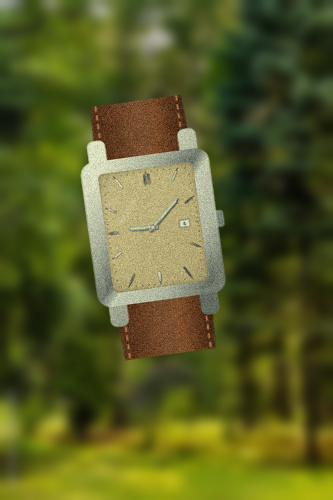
**9:08**
